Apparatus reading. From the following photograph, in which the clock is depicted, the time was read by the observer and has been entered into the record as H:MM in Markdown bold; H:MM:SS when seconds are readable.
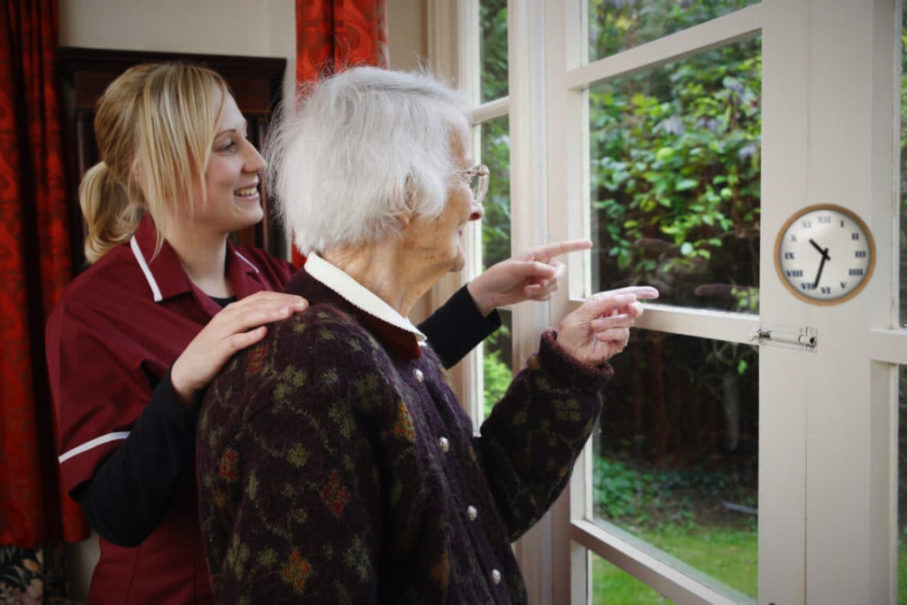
**10:33**
